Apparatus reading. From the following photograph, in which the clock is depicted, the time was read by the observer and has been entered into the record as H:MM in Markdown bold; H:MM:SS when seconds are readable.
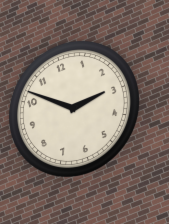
**2:52**
